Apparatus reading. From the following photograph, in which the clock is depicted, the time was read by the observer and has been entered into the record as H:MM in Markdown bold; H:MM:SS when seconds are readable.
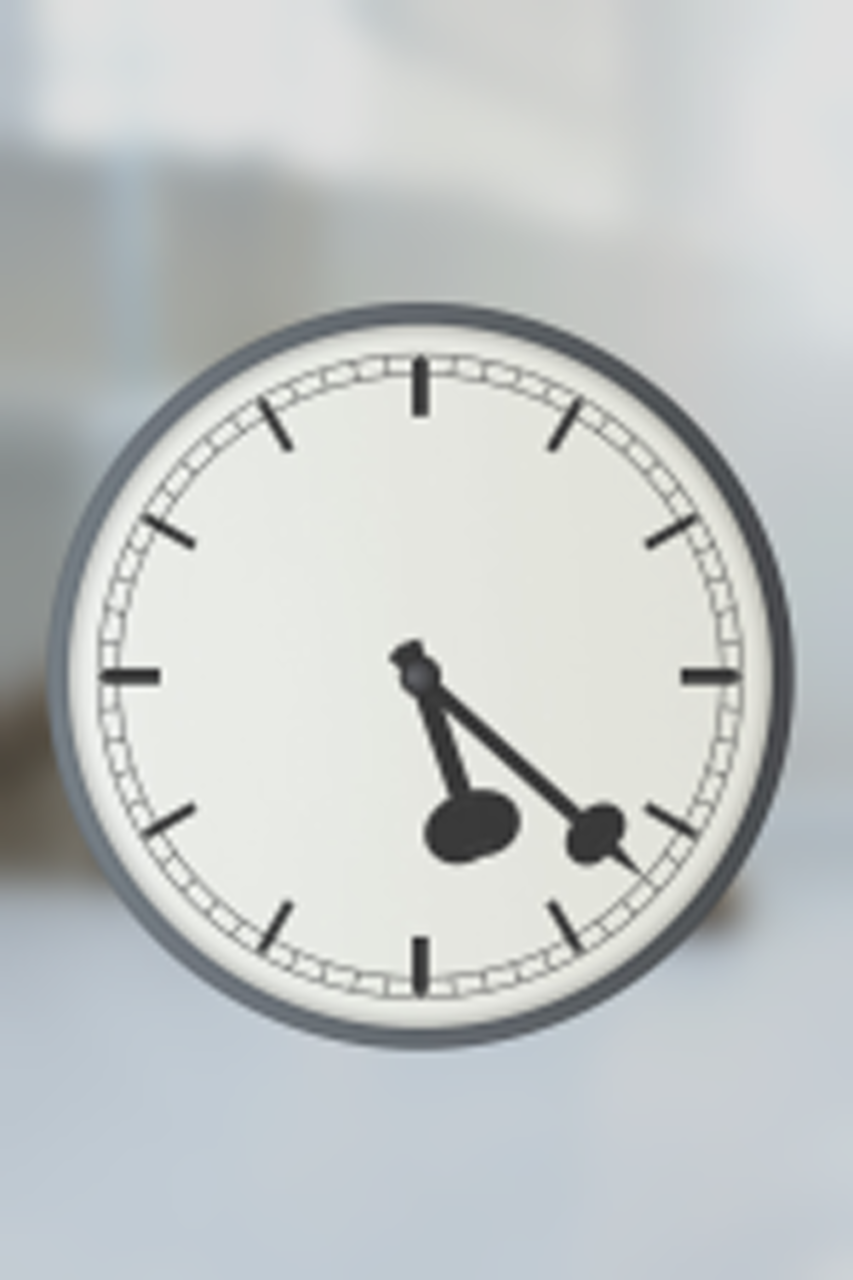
**5:22**
